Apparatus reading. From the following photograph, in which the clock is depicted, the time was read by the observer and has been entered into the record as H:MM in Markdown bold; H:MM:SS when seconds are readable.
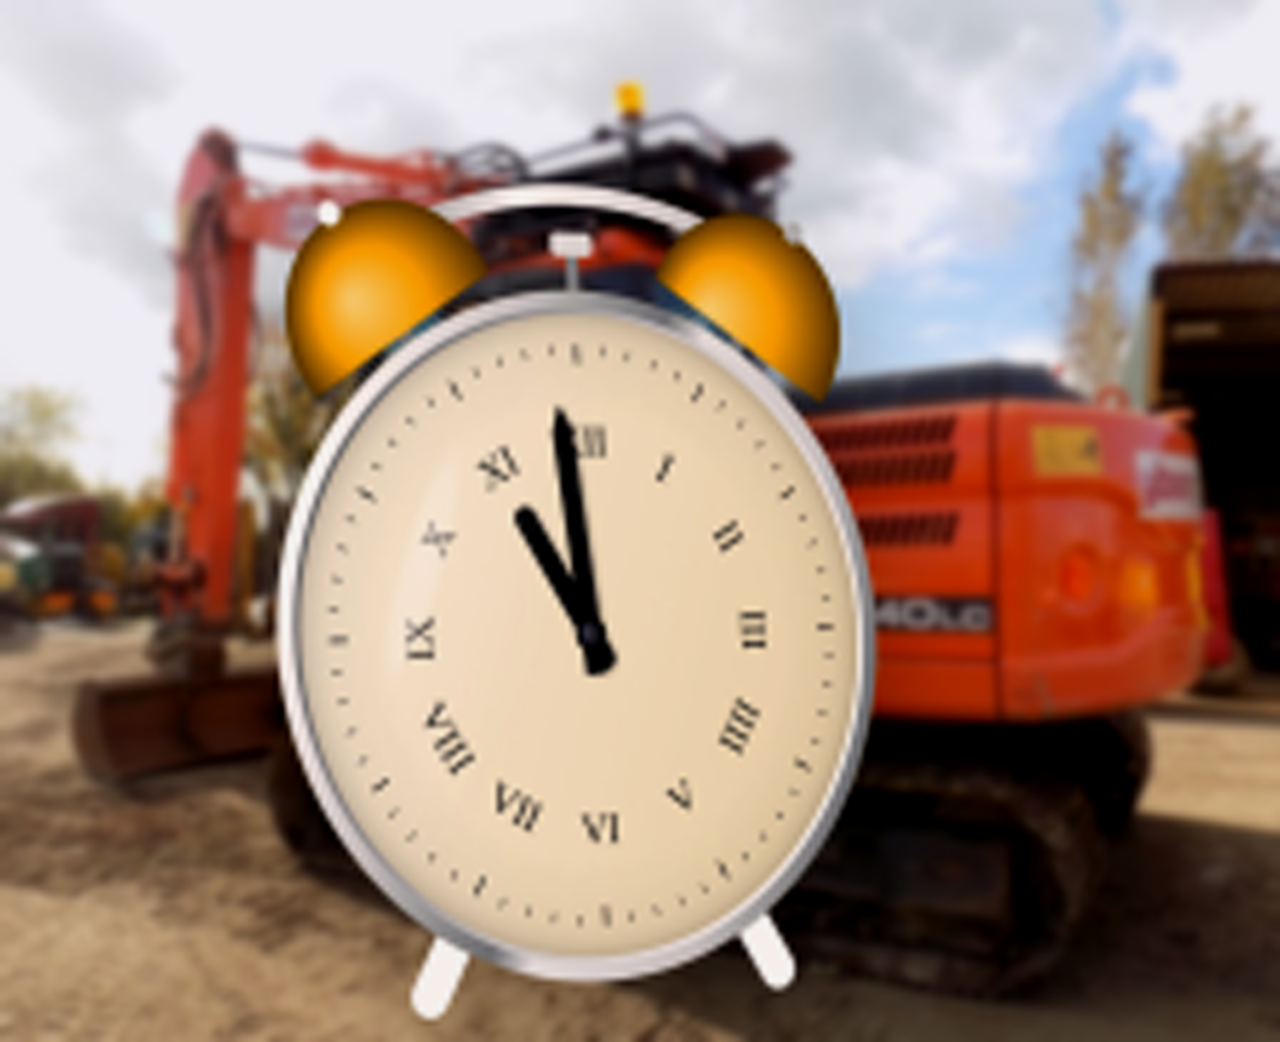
**10:59**
